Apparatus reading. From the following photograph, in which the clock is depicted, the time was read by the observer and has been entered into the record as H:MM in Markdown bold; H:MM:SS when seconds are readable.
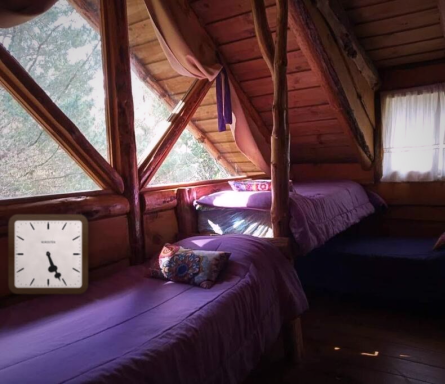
**5:26**
